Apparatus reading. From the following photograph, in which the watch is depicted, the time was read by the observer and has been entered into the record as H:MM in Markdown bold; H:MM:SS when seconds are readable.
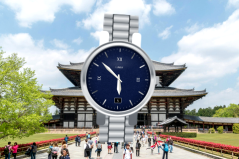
**5:52**
